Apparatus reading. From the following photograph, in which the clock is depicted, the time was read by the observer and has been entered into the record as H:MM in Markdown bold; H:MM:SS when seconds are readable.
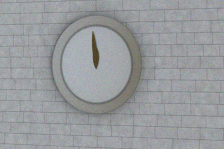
**11:59**
